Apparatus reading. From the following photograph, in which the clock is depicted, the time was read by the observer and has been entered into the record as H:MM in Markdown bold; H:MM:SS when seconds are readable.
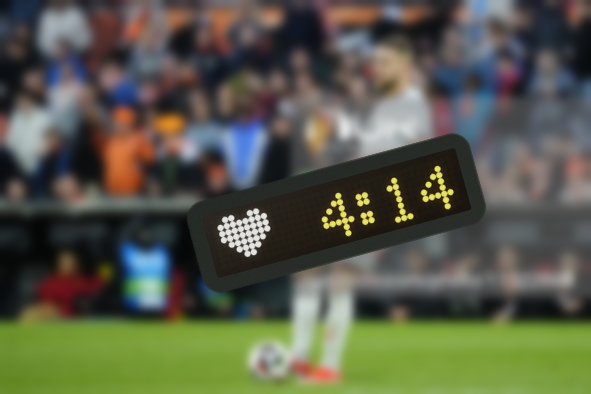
**4:14**
